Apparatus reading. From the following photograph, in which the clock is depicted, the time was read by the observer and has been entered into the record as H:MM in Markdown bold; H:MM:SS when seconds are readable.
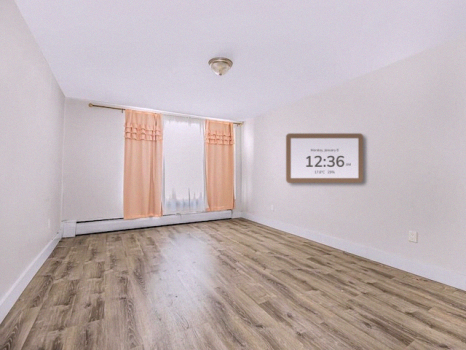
**12:36**
